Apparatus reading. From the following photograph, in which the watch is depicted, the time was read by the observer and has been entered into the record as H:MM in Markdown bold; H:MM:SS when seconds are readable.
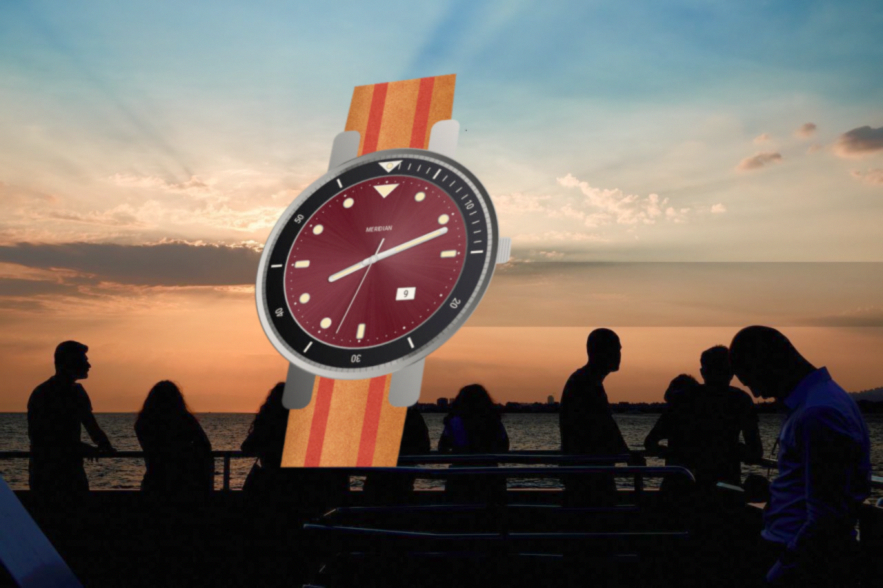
**8:11:33**
